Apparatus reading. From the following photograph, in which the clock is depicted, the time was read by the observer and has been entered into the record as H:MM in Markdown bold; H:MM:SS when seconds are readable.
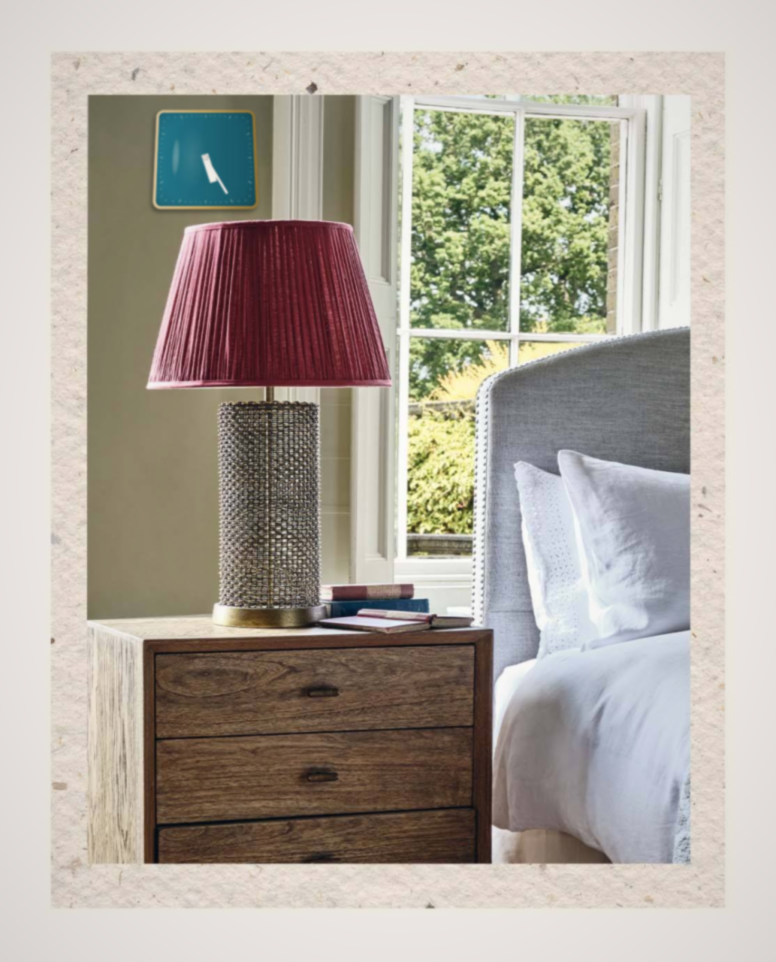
**5:25**
